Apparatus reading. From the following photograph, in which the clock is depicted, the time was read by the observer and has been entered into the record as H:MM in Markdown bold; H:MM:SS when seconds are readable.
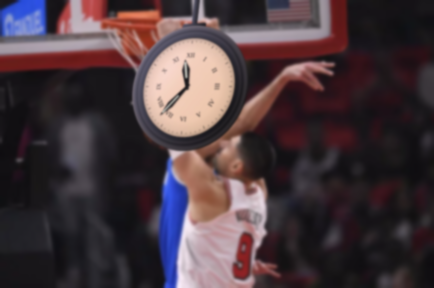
**11:37**
